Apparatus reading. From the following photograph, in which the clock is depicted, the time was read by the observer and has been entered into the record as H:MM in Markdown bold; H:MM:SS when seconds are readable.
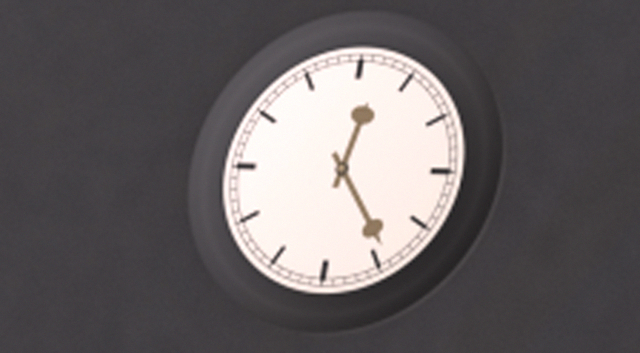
**12:24**
